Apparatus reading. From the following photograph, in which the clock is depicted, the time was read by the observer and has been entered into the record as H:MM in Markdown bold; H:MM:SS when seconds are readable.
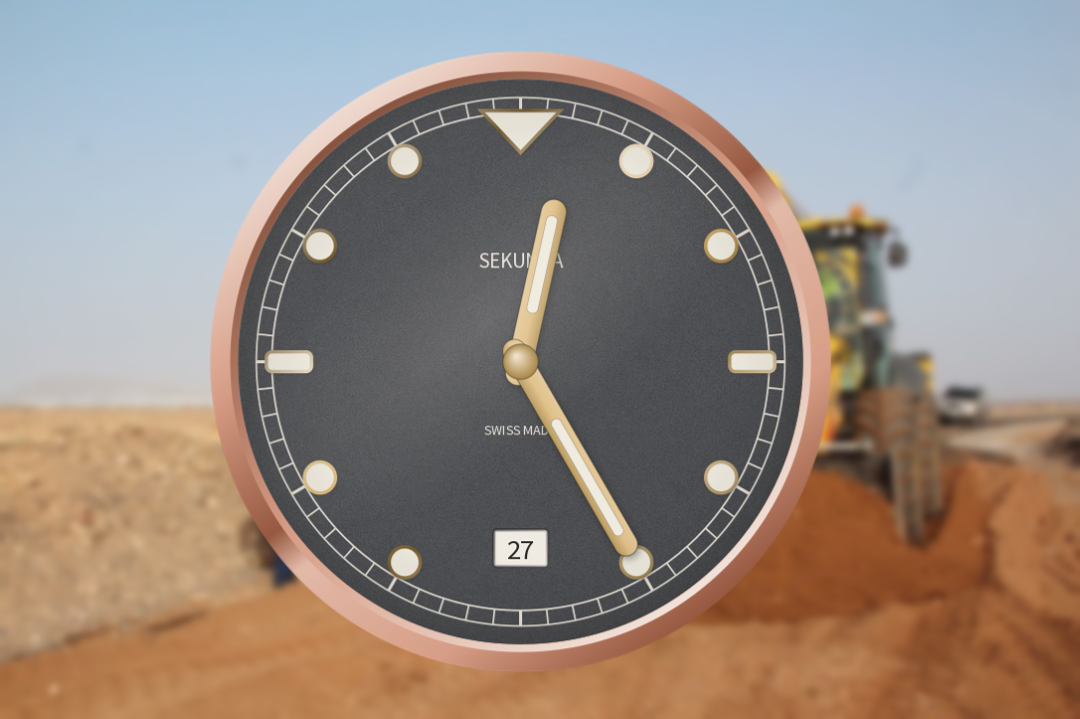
**12:25**
